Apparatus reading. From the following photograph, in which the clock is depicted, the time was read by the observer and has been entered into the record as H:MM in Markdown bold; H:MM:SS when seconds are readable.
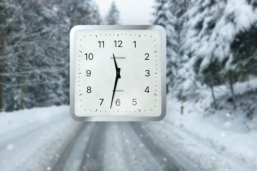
**11:32**
